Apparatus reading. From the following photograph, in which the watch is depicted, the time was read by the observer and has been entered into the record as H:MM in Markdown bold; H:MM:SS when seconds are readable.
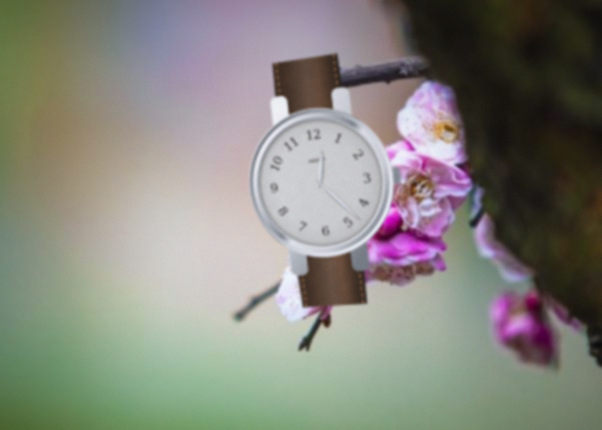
**12:23**
